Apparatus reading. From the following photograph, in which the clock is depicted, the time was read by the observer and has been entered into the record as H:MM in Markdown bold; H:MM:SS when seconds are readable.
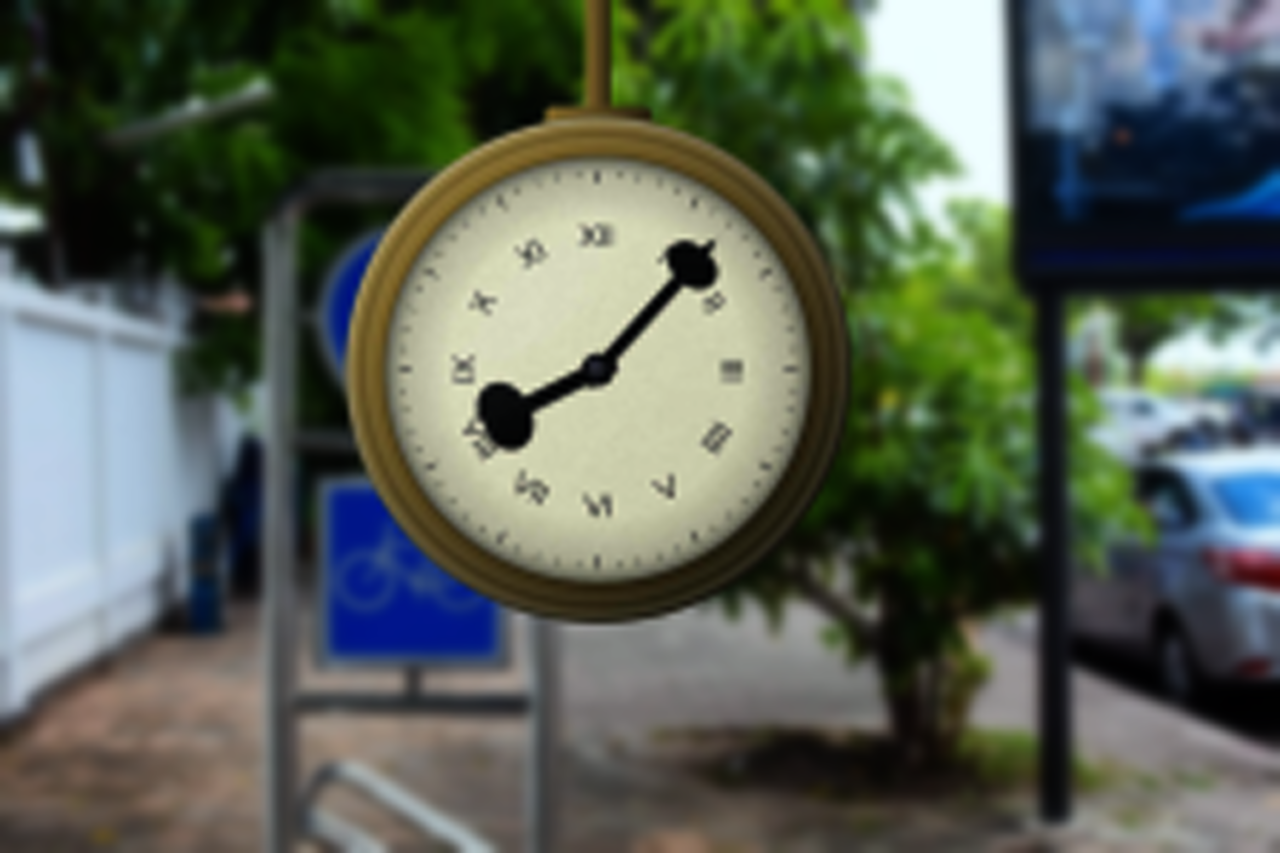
**8:07**
